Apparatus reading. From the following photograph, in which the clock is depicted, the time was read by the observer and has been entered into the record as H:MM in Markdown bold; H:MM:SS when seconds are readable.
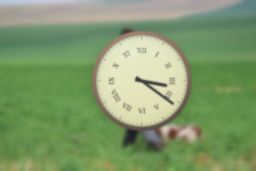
**3:21**
